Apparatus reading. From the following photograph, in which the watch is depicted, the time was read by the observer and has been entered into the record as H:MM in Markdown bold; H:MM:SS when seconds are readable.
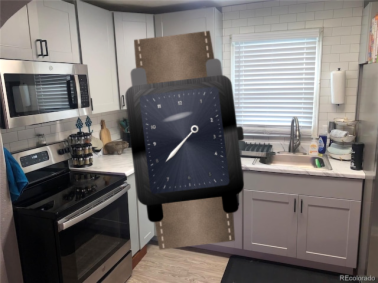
**1:38**
